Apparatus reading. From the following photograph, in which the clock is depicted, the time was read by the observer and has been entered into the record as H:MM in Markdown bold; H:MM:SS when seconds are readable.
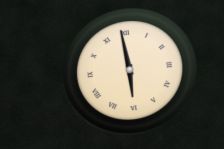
**5:59**
